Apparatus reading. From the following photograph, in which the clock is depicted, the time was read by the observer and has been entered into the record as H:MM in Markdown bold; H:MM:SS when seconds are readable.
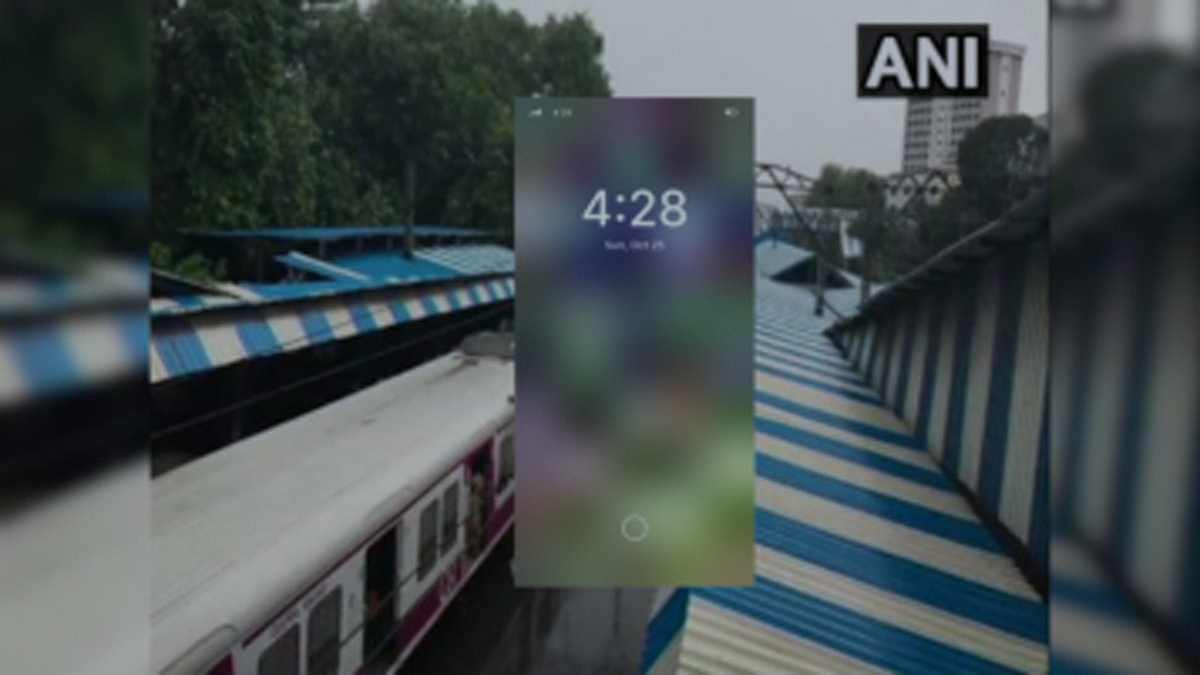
**4:28**
